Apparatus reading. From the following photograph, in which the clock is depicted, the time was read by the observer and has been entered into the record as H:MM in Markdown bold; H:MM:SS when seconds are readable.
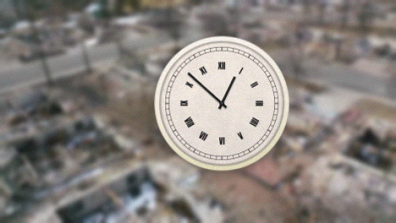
**12:52**
